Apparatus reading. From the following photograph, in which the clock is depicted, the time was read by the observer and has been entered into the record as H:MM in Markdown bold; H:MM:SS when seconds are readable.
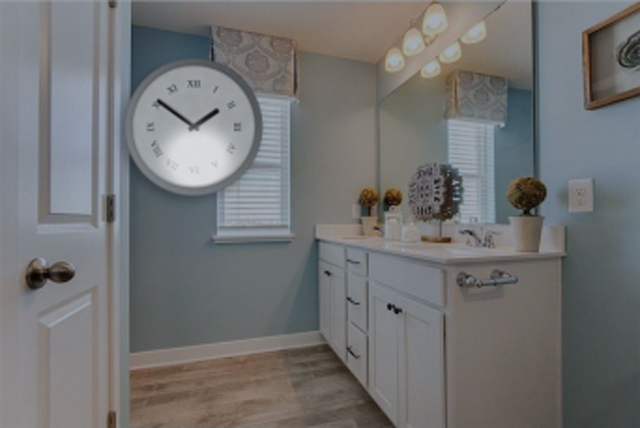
**1:51**
